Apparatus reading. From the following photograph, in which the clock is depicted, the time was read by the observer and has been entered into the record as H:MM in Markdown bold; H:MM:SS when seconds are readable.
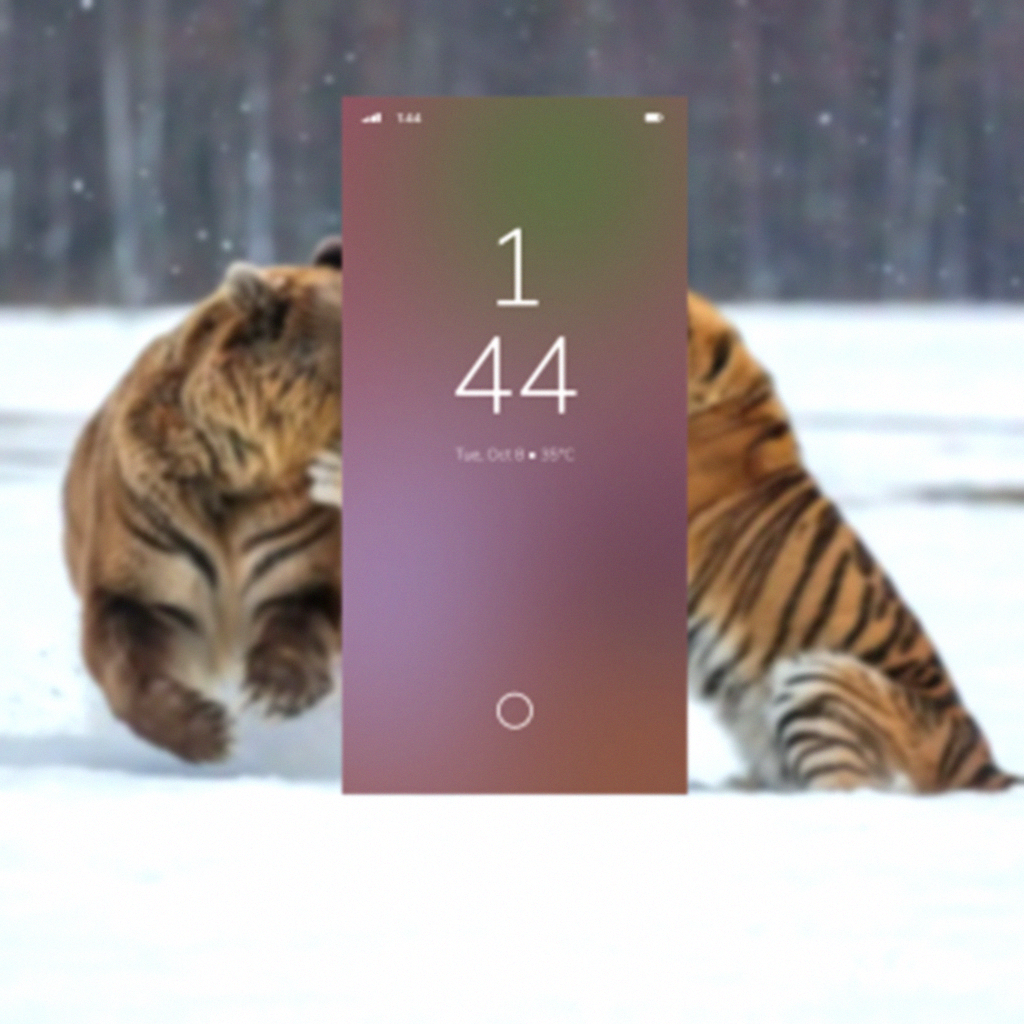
**1:44**
